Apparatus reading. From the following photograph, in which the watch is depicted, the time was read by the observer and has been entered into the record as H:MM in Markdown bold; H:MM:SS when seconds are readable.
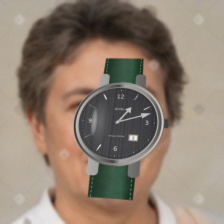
**1:12**
